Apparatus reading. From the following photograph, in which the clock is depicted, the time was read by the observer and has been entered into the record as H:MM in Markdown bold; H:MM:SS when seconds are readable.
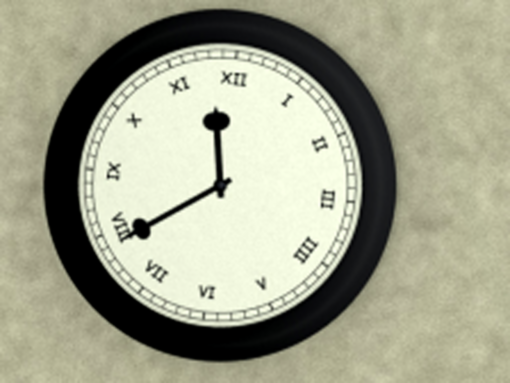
**11:39**
